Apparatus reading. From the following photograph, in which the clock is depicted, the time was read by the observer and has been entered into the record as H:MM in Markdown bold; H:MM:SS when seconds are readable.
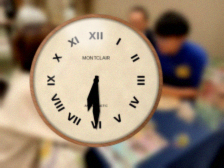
**6:30**
